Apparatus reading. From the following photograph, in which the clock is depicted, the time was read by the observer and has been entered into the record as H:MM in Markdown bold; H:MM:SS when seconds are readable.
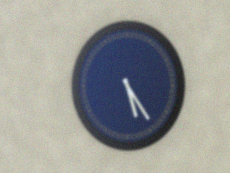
**5:24**
